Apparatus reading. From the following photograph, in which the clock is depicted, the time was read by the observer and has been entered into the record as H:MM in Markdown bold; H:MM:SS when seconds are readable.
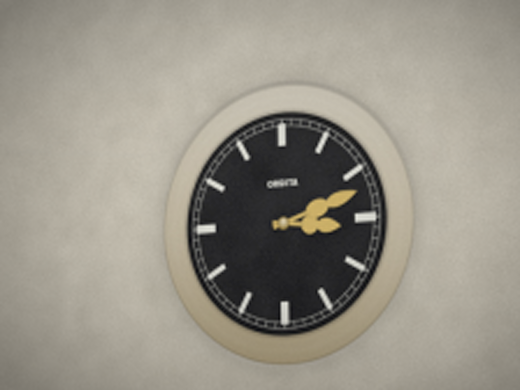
**3:12**
